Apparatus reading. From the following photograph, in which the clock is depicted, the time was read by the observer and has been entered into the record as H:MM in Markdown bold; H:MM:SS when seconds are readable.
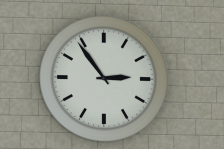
**2:54**
